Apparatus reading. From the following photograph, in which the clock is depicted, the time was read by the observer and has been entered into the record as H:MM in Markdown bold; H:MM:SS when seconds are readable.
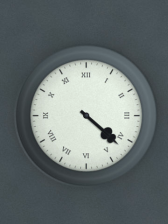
**4:22**
